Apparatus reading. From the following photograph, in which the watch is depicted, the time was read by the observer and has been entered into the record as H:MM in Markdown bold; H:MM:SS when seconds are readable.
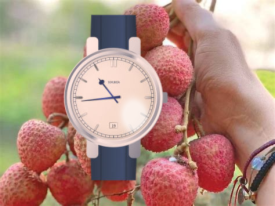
**10:44**
